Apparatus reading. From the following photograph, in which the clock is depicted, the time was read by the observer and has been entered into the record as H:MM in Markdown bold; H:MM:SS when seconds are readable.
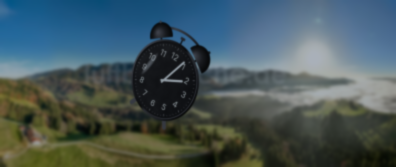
**2:04**
